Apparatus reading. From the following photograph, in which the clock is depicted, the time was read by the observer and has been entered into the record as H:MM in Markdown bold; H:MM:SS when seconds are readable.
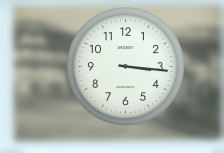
**3:16**
